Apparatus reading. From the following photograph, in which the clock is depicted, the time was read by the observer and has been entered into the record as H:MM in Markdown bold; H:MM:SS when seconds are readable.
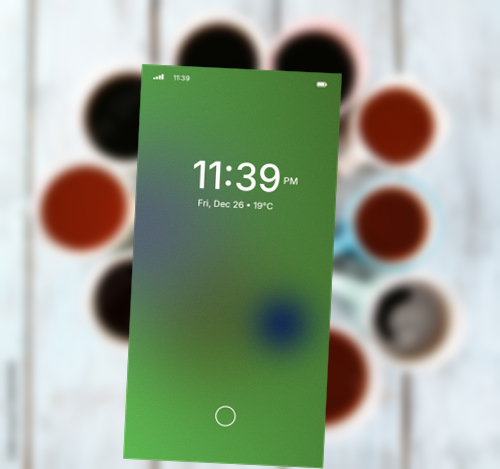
**11:39**
